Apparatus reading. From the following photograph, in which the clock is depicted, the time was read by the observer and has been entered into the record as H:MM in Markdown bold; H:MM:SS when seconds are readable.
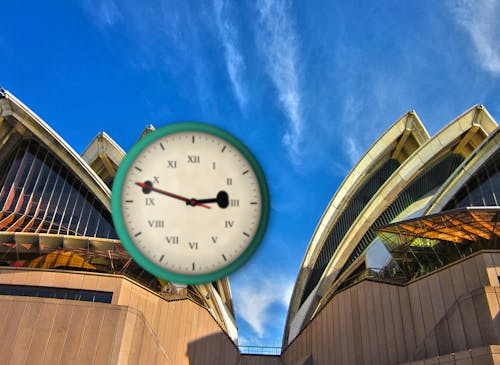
**2:47:48**
